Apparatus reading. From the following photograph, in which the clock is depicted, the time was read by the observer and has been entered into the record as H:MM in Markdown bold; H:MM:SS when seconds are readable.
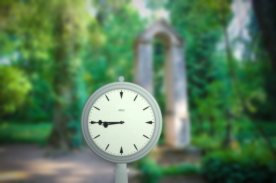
**8:45**
